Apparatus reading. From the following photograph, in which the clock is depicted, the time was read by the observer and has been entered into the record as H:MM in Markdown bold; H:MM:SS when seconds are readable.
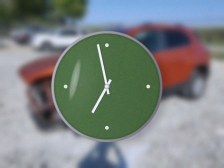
**6:58**
